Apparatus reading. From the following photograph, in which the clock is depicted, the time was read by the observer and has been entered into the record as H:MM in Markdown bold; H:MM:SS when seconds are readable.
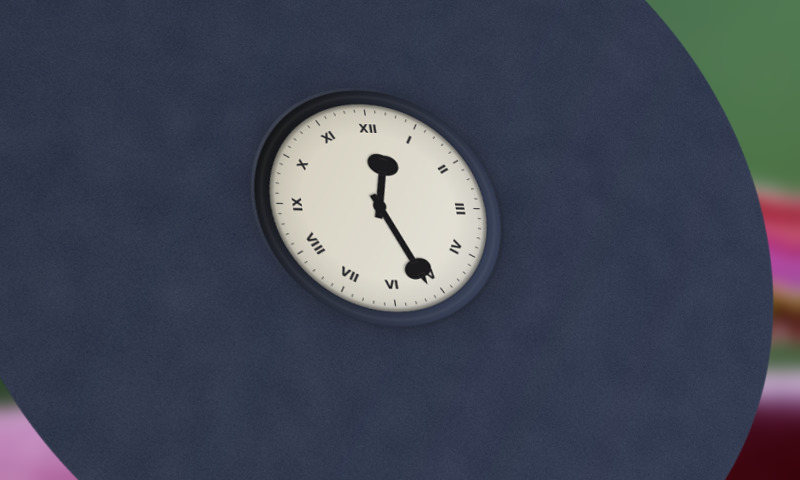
**12:26**
